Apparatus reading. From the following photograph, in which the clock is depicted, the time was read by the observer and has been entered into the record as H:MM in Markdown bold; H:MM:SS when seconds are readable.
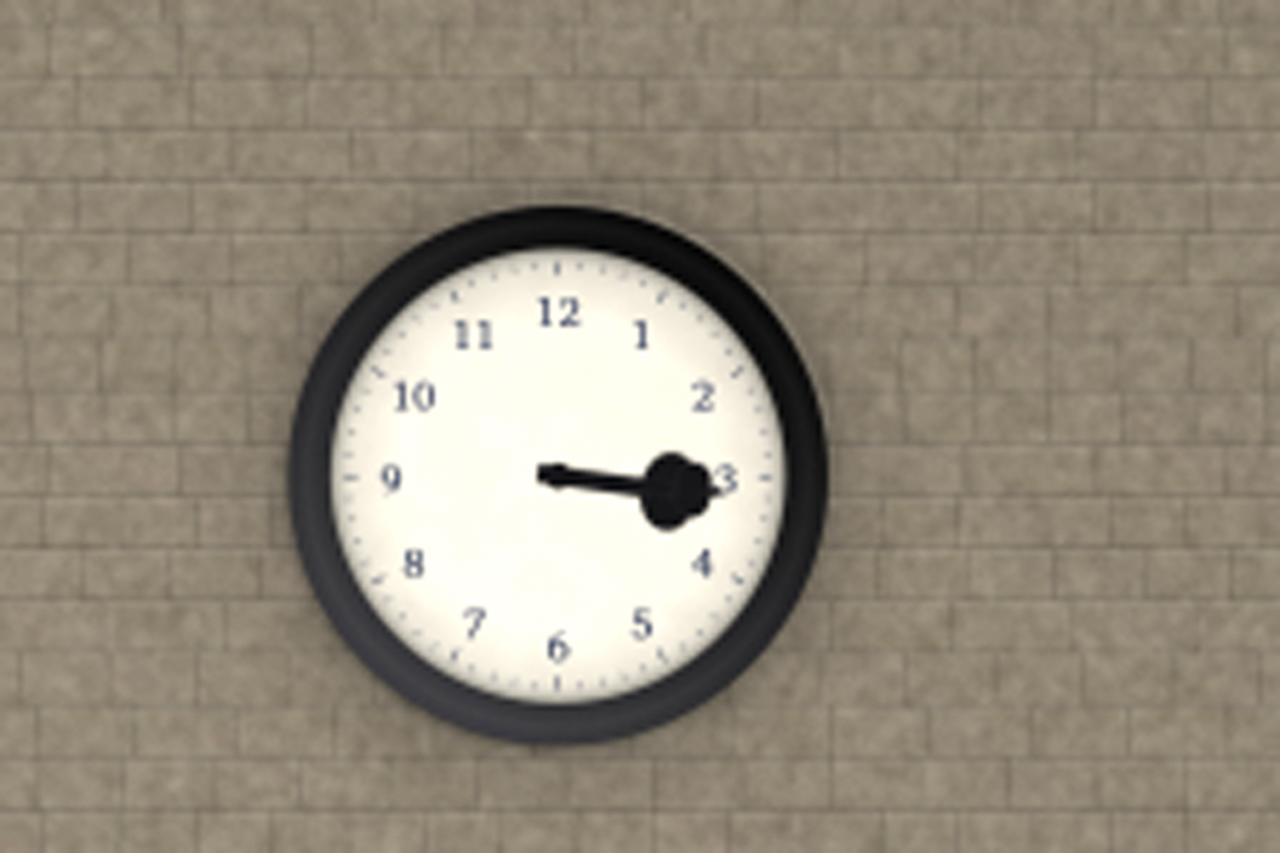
**3:16**
